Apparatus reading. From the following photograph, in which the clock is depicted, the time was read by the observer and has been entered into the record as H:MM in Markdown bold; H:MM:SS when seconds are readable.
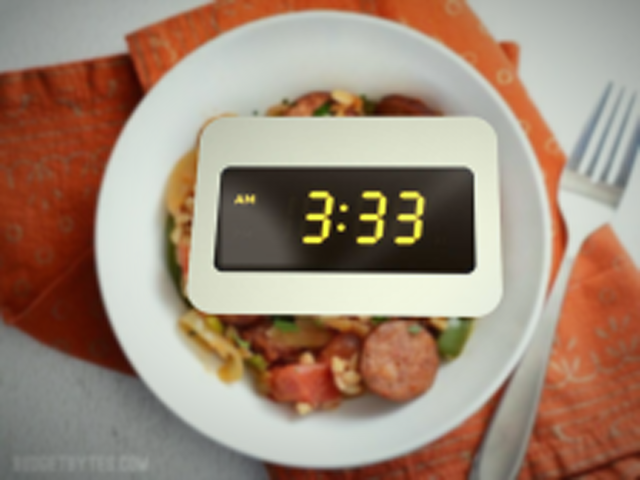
**3:33**
